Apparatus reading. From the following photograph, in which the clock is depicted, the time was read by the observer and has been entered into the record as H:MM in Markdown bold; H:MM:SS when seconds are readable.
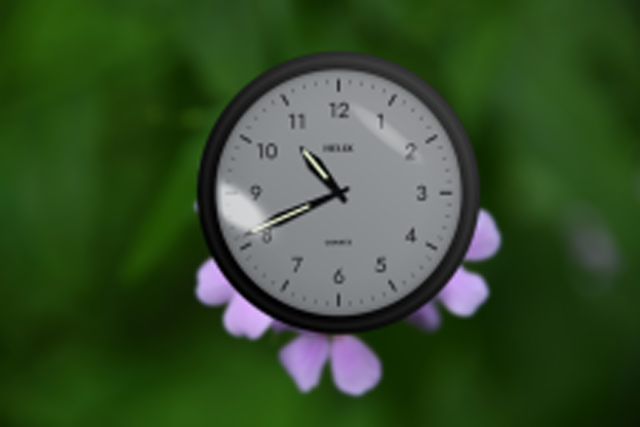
**10:41**
